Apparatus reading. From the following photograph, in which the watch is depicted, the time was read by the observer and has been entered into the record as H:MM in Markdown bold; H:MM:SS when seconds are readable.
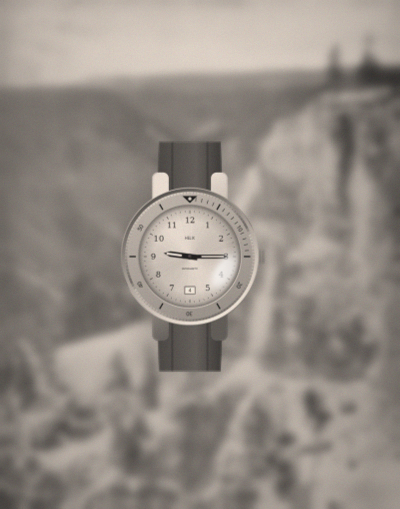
**9:15**
